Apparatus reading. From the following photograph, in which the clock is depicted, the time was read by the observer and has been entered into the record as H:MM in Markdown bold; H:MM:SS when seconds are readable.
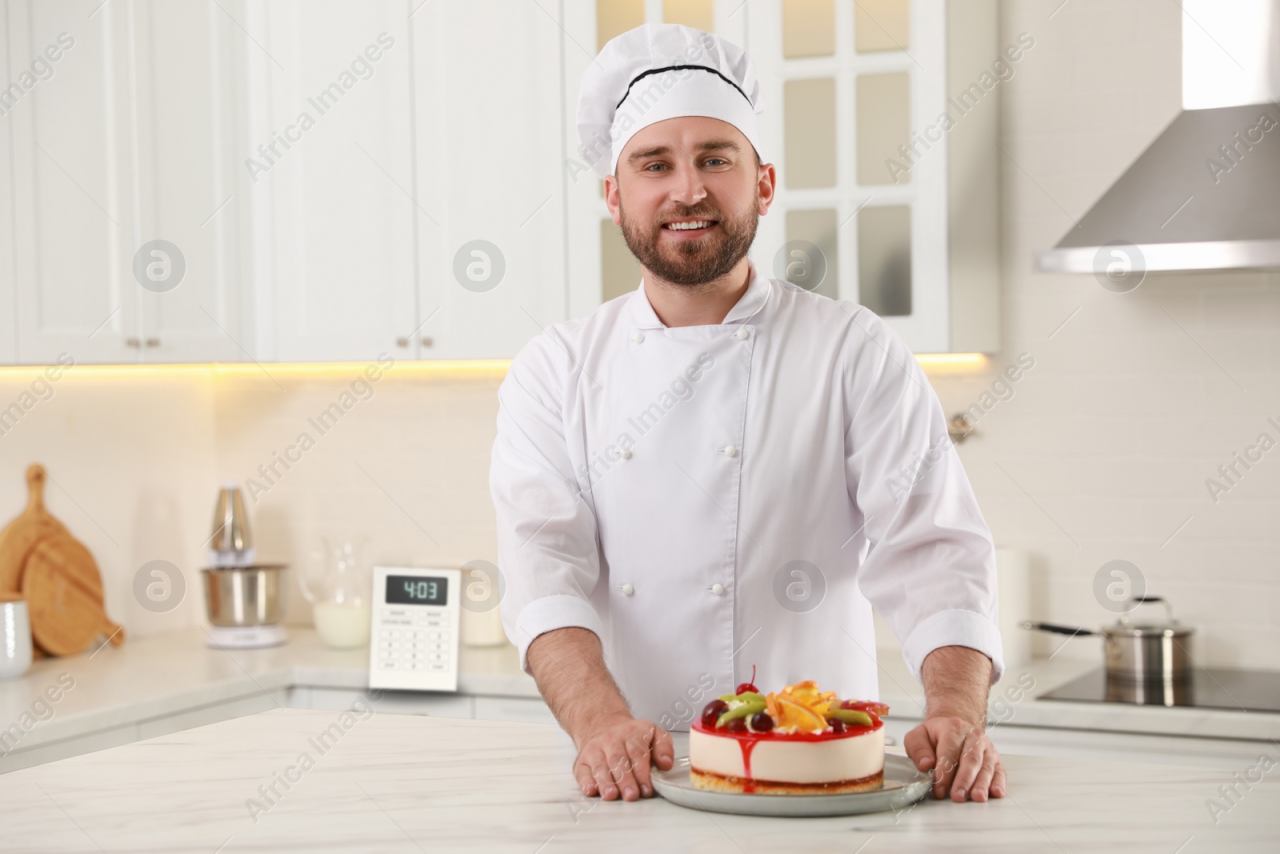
**4:03**
